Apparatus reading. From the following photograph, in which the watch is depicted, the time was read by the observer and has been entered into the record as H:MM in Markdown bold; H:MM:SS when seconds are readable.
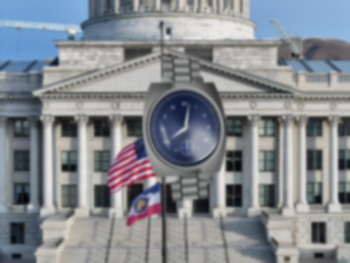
**8:02**
